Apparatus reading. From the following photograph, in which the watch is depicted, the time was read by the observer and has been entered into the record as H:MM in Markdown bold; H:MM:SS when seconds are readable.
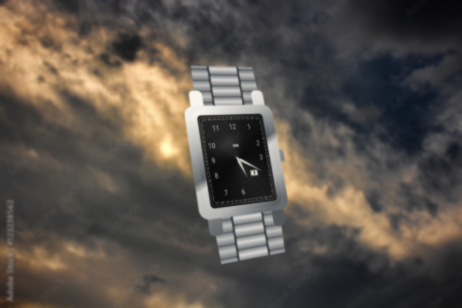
**5:20**
